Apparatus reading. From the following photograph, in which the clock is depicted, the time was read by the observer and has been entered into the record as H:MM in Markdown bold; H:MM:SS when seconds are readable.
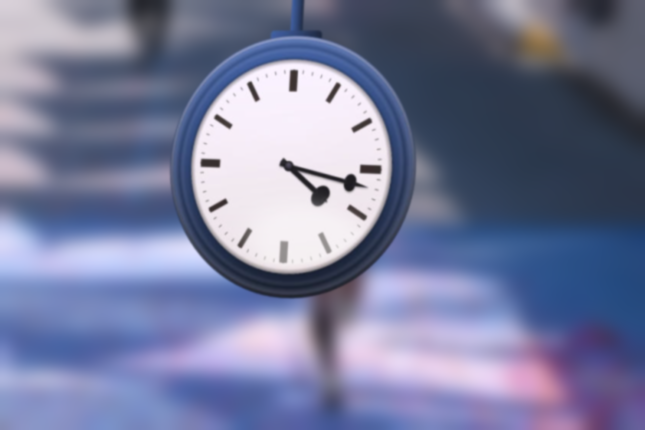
**4:17**
